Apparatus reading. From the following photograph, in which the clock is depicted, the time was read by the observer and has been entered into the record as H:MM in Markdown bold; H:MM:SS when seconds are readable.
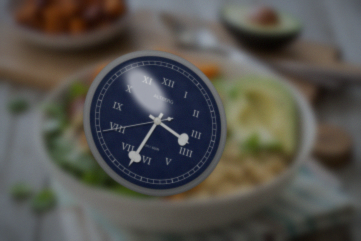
**3:32:40**
